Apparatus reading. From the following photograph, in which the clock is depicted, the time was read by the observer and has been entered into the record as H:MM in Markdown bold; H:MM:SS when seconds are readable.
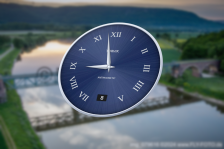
**8:58**
